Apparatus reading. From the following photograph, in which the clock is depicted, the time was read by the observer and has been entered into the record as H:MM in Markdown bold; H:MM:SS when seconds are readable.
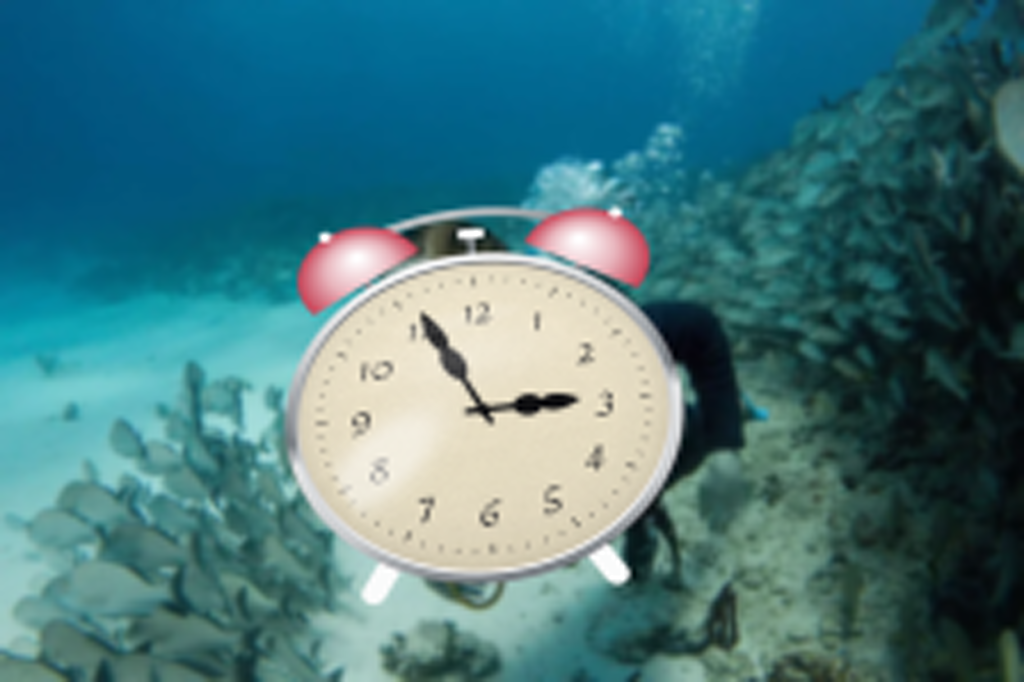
**2:56**
